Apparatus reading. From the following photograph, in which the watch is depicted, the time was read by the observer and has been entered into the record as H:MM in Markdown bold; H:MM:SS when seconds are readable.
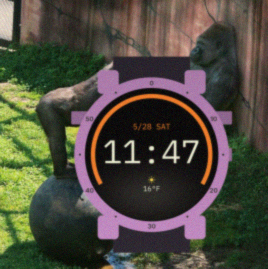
**11:47**
